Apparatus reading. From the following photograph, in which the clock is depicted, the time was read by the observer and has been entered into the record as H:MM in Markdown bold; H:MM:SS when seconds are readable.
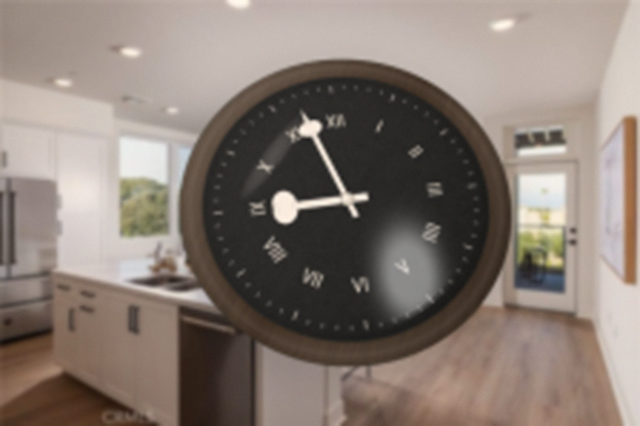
**8:57**
